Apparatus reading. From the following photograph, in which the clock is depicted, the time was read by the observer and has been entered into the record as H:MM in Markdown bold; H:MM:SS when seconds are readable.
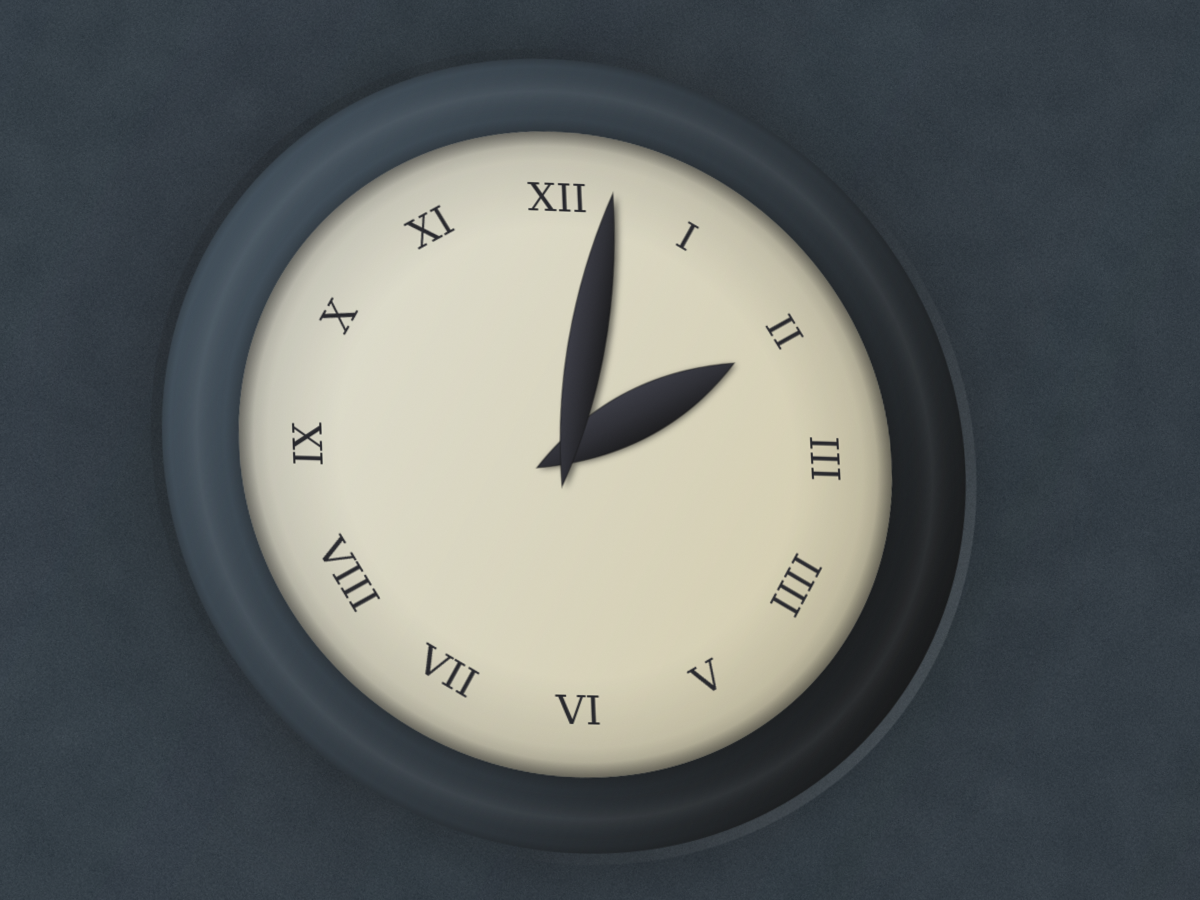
**2:02**
